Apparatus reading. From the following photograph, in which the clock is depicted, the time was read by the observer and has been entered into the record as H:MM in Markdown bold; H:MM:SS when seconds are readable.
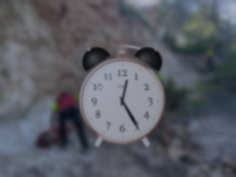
**12:25**
